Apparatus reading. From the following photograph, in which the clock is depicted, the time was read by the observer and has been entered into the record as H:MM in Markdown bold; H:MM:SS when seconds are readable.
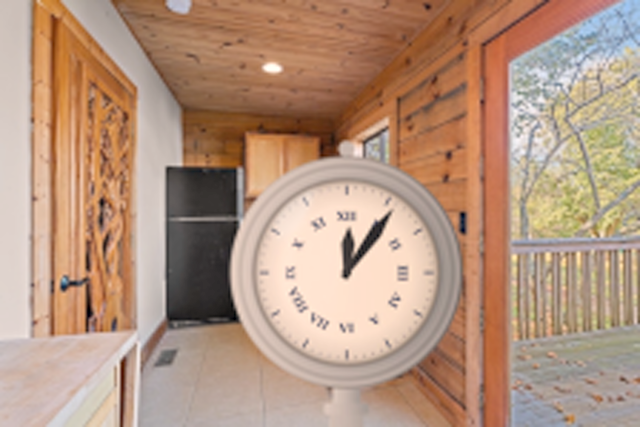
**12:06**
